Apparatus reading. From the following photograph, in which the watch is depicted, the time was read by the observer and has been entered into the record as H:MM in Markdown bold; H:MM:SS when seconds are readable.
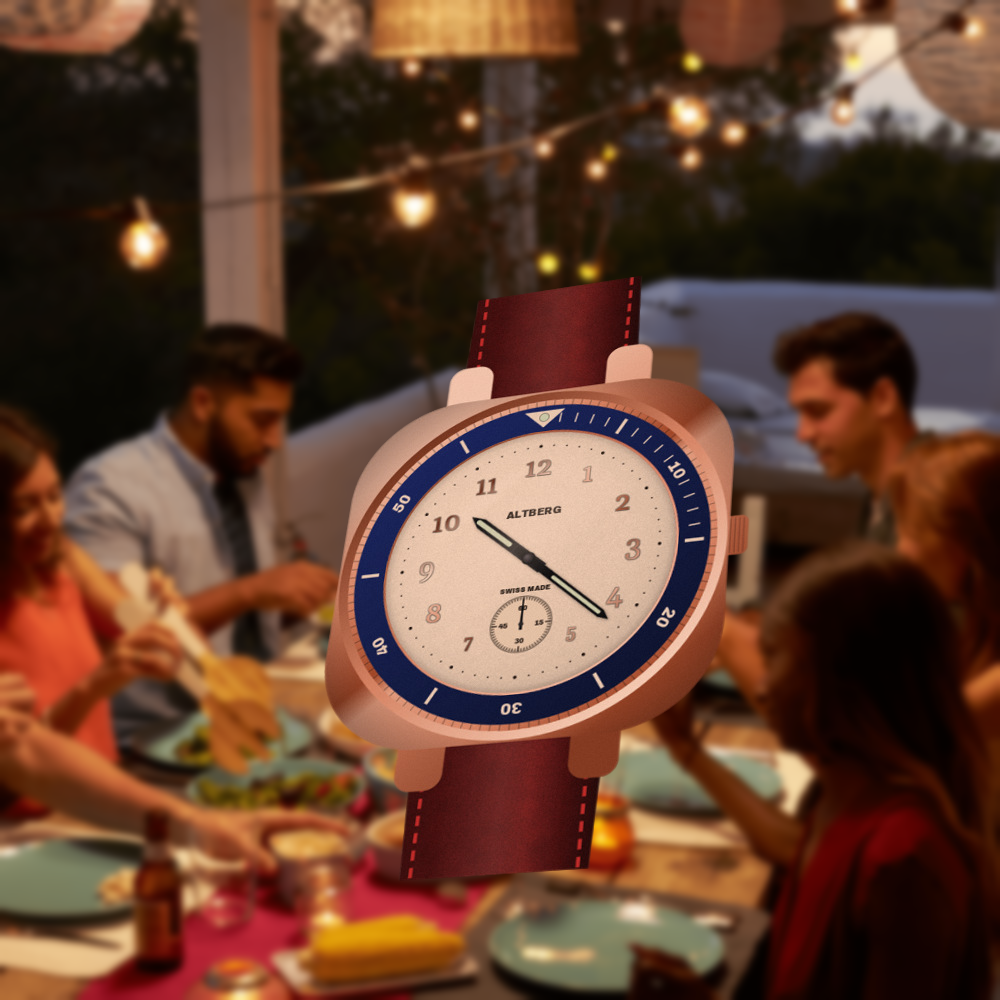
**10:22**
